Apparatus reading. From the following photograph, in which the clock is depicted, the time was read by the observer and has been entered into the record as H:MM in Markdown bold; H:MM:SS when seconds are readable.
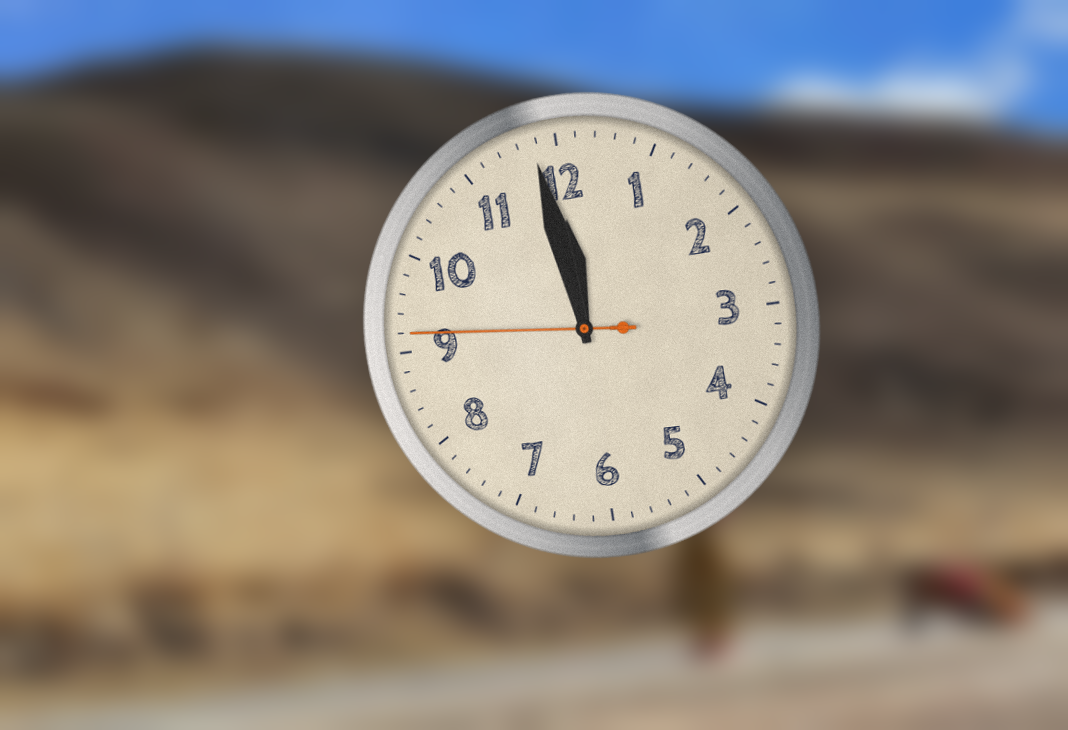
**11:58:46**
